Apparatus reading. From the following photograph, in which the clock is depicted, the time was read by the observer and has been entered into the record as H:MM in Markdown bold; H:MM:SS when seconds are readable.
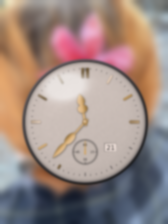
**11:37**
